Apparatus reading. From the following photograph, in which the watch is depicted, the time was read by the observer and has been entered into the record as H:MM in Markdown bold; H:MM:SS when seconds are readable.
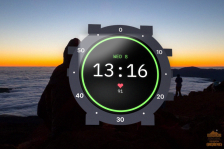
**13:16**
